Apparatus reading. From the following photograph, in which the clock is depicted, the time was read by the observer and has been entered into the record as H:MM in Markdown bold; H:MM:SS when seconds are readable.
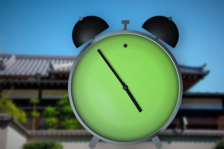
**4:54**
